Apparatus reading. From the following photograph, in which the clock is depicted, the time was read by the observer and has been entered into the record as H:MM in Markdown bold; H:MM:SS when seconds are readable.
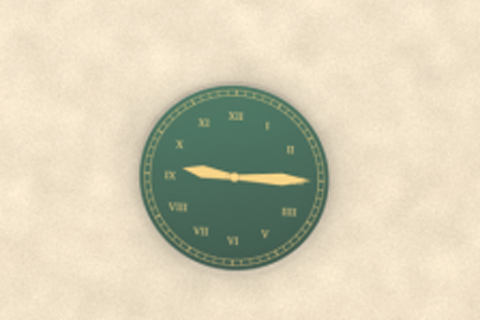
**9:15**
